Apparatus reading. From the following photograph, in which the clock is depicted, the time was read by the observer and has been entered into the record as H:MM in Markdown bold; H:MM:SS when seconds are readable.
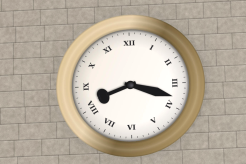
**8:18**
